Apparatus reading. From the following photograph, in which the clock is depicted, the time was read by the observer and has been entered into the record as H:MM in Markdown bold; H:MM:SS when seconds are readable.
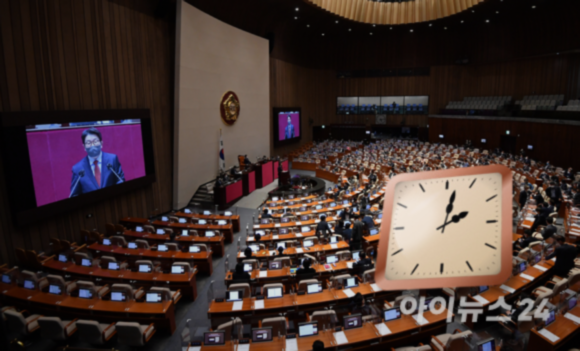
**2:02**
